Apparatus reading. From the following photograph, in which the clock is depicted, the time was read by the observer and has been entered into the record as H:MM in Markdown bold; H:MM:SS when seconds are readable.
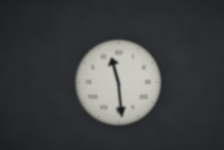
**11:29**
